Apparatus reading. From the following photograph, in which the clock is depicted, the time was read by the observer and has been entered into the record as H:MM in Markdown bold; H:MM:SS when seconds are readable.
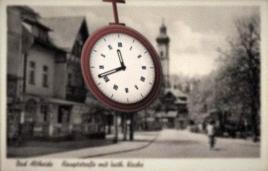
**11:42**
